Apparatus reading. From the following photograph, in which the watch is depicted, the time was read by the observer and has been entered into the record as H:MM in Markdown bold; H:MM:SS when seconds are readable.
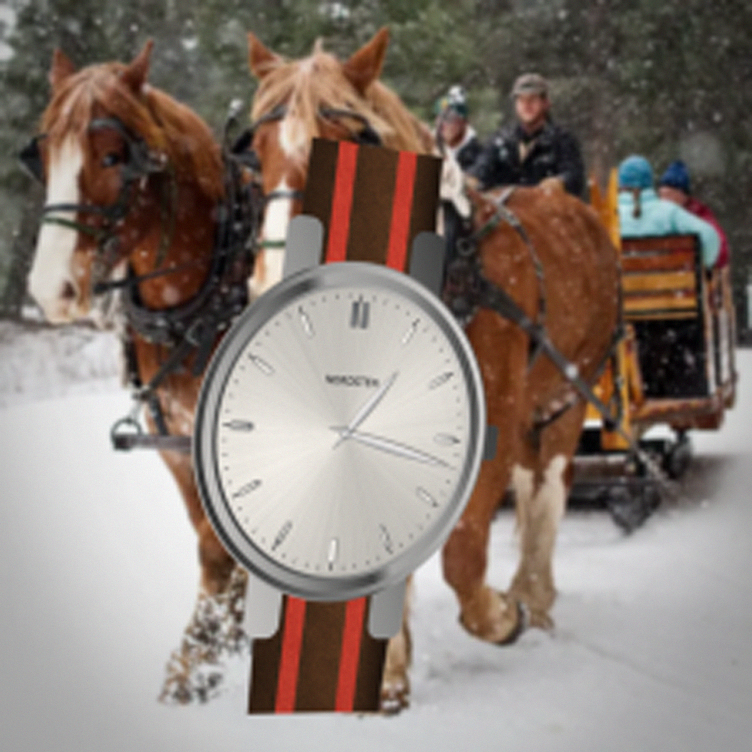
**1:17**
